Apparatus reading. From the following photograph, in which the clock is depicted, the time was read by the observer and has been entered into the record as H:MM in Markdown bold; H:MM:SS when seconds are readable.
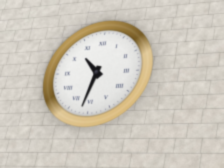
**10:32**
